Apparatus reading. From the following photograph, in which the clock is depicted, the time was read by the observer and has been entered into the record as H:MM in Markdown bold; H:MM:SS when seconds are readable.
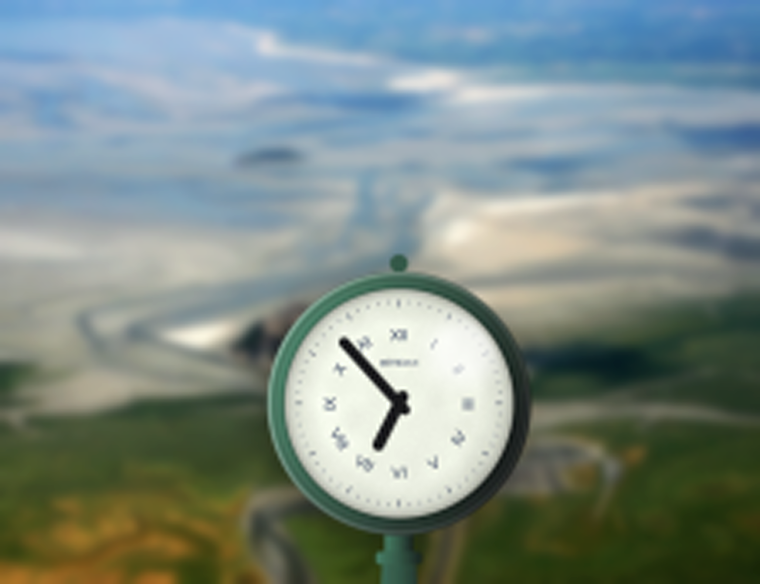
**6:53**
